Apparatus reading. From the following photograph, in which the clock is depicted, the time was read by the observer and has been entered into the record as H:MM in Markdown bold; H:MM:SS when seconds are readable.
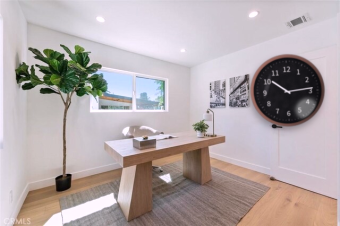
**10:14**
